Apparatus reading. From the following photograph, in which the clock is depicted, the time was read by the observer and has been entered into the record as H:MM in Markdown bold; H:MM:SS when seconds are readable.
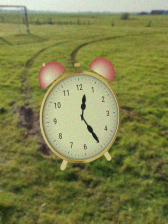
**12:25**
